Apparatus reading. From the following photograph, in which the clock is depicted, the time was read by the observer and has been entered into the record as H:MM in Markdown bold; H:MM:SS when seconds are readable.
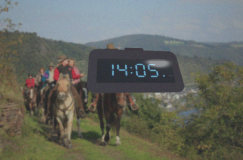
**14:05**
